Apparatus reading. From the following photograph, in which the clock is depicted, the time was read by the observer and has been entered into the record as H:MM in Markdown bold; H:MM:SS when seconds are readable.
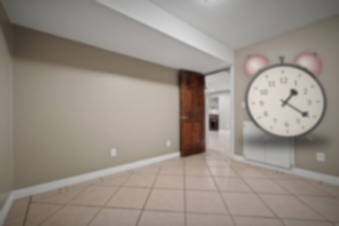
**1:21**
